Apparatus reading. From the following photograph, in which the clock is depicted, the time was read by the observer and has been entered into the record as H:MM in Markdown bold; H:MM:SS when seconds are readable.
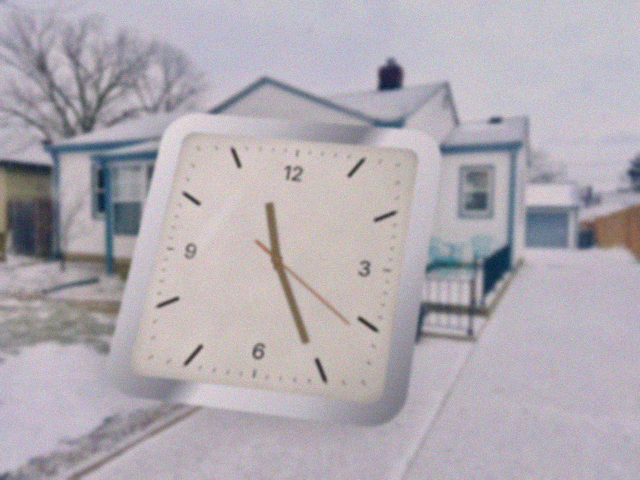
**11:25:21**
